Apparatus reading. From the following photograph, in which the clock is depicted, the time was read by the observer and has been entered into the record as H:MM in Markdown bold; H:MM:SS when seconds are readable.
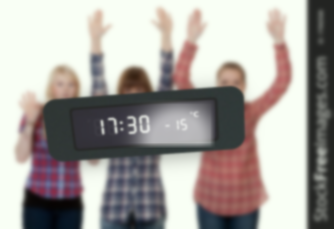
**17:30**
